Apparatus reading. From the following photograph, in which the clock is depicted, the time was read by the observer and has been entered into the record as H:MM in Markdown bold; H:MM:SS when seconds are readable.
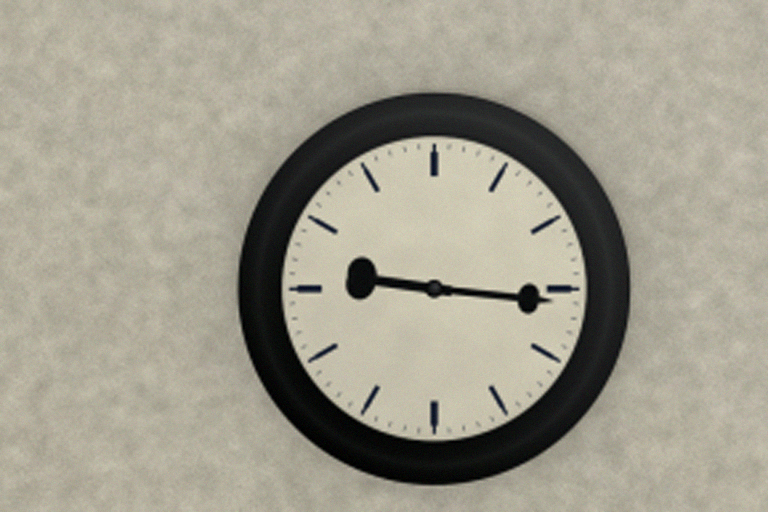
**9:16**
